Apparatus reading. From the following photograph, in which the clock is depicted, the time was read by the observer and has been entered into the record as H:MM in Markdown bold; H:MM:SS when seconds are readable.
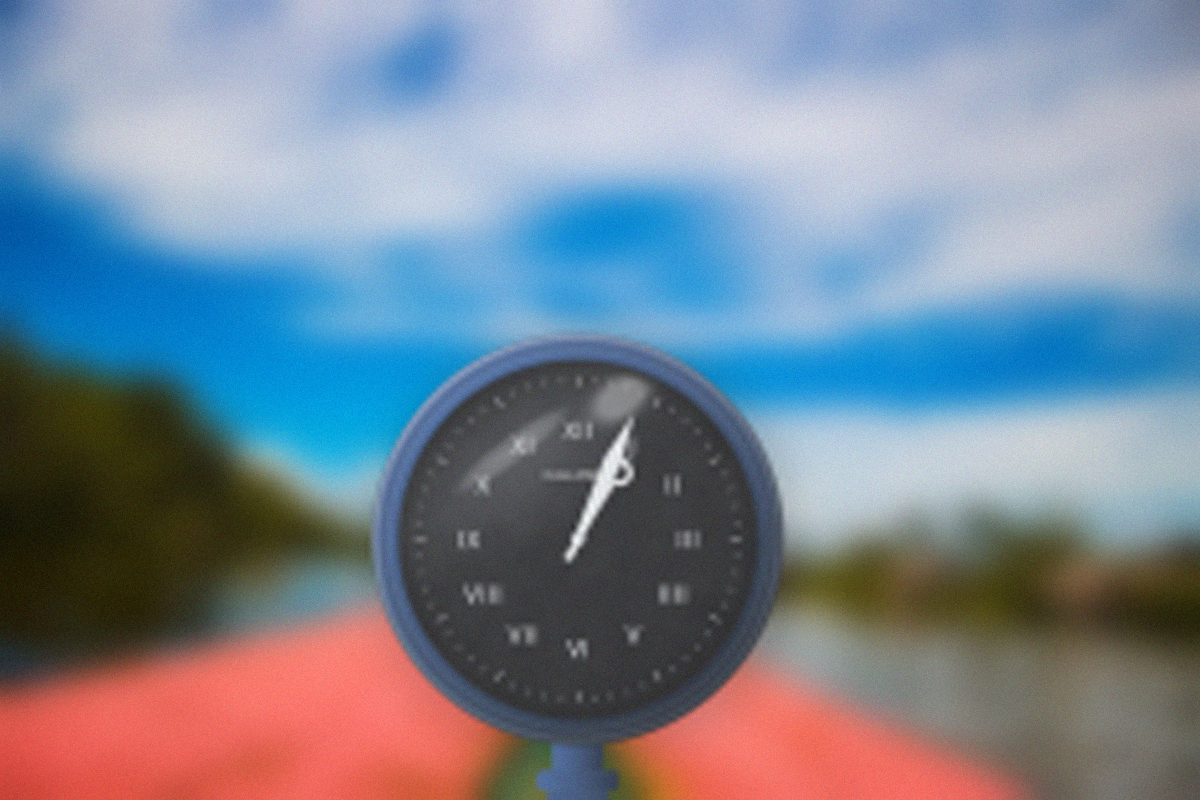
**1:04**
